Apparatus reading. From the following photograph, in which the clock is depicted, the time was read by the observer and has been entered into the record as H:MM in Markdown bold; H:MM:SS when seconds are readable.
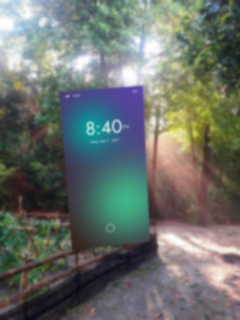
**8:40**
